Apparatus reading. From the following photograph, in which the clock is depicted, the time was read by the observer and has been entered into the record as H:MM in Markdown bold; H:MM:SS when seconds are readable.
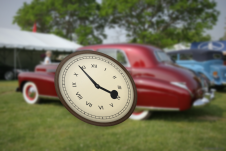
**3:54**
